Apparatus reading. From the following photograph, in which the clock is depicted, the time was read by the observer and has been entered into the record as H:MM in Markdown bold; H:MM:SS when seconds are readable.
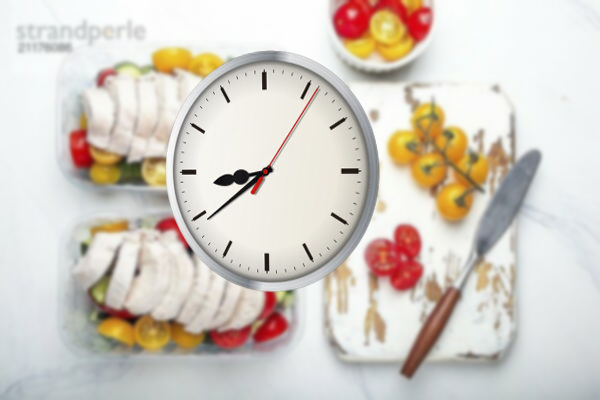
**8:39:06**
